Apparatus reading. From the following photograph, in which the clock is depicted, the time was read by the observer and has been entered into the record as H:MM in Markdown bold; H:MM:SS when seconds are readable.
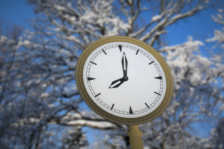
**8:01**
